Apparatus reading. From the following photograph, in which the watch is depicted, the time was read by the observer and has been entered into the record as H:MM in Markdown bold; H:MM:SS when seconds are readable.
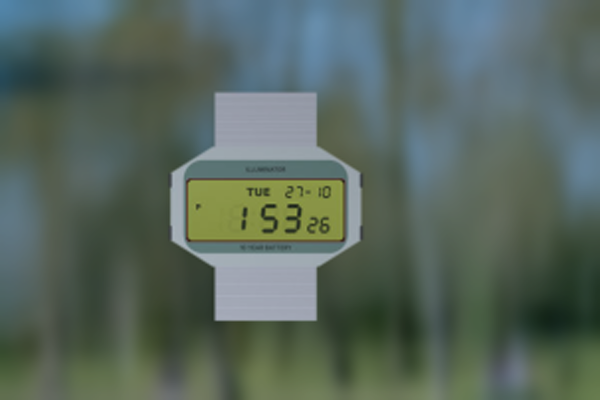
**1:53:26**
